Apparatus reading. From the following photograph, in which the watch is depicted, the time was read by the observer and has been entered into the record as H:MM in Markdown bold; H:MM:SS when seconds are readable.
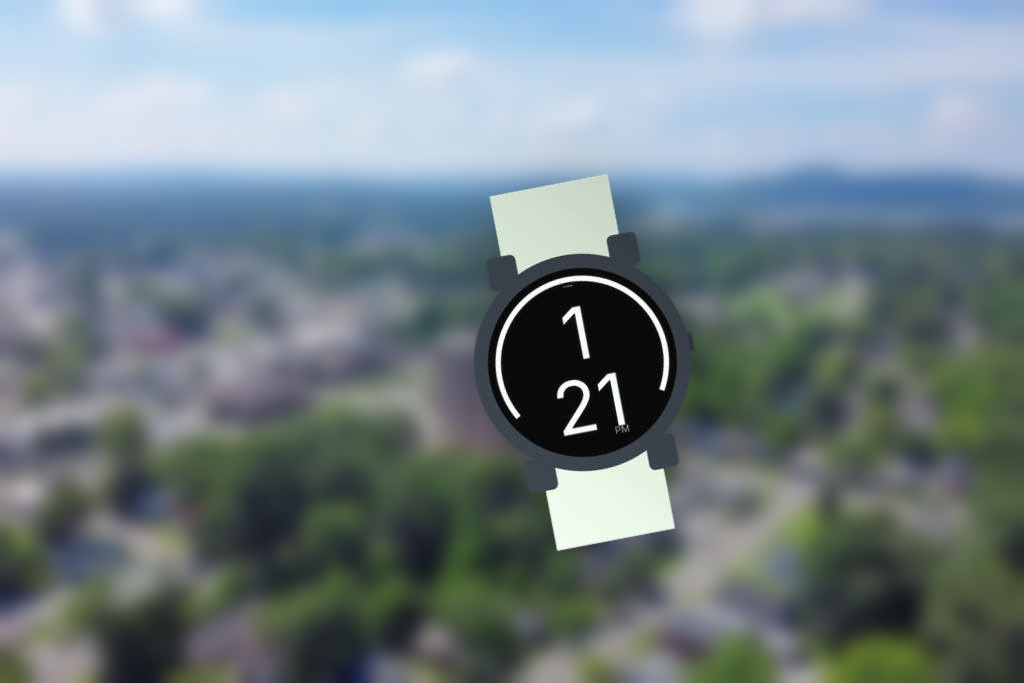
**1:21**
